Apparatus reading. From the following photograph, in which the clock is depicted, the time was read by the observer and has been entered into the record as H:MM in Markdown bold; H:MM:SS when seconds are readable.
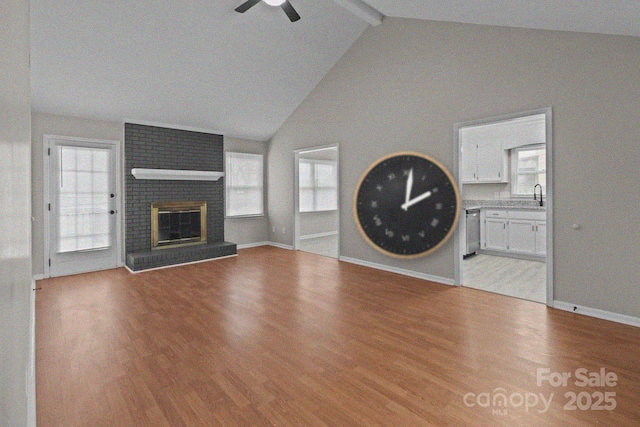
**2:01**
